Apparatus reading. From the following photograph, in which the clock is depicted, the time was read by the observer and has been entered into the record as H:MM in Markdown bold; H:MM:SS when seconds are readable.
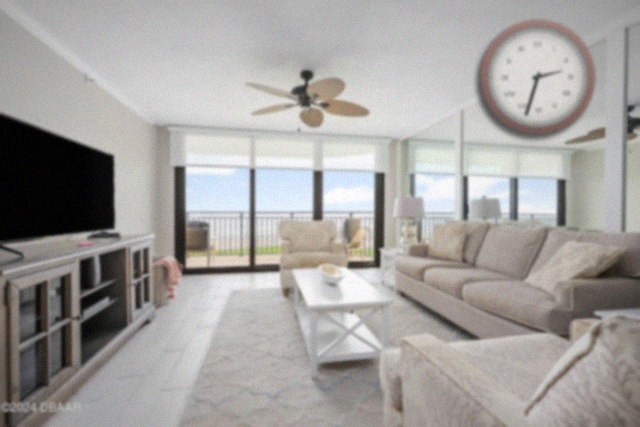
**2:33**
